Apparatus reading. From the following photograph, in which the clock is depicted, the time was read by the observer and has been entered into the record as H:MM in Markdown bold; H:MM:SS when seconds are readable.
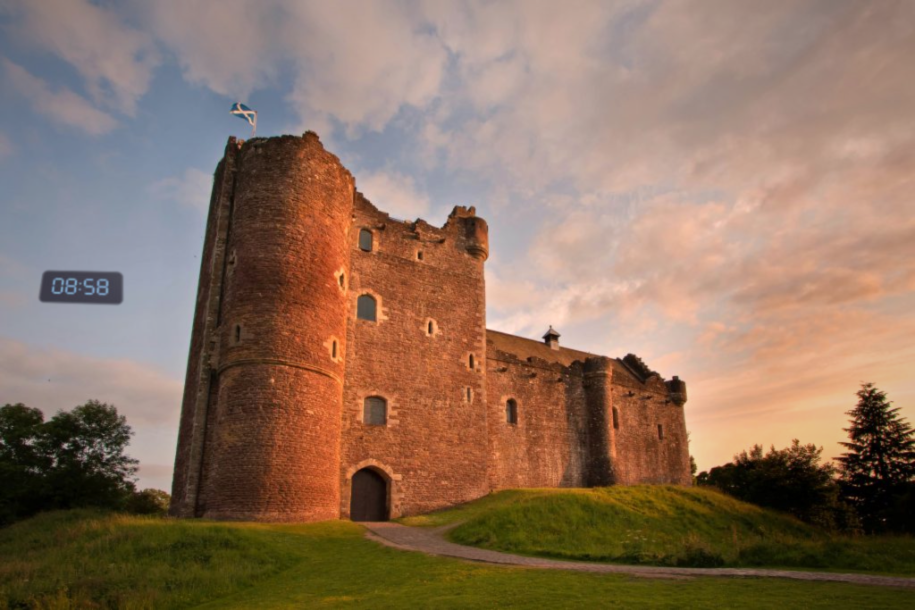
**8:58**
